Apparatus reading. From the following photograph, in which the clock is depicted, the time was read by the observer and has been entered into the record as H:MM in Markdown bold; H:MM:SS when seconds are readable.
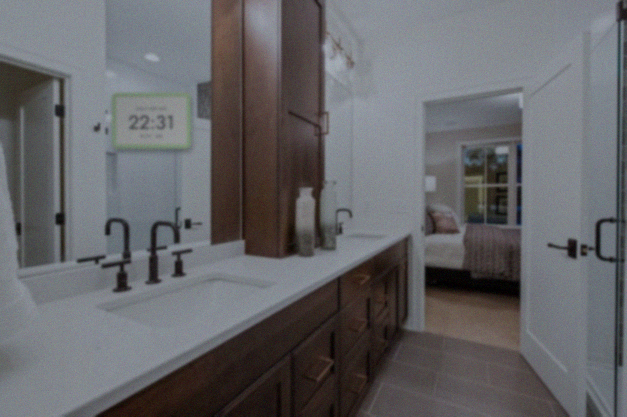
**22:31**
